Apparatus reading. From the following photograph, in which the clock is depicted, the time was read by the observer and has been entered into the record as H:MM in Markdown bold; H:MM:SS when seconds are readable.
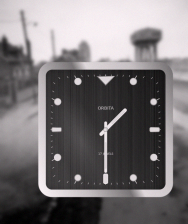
**1:30**
